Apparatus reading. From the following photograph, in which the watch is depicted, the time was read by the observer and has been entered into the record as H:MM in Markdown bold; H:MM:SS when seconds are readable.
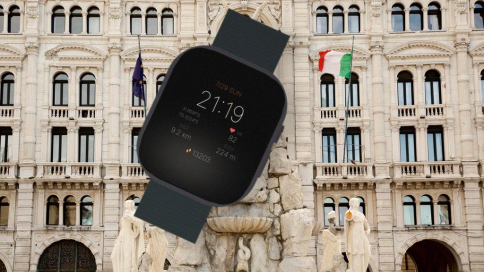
**21:19**
